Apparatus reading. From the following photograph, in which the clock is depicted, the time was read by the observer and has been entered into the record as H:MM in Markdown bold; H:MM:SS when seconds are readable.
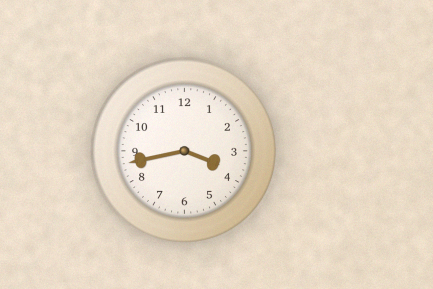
**3:43**
